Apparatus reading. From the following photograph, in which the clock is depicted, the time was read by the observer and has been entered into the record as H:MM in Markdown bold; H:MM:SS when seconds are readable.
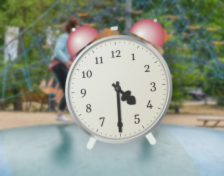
**4:30**
